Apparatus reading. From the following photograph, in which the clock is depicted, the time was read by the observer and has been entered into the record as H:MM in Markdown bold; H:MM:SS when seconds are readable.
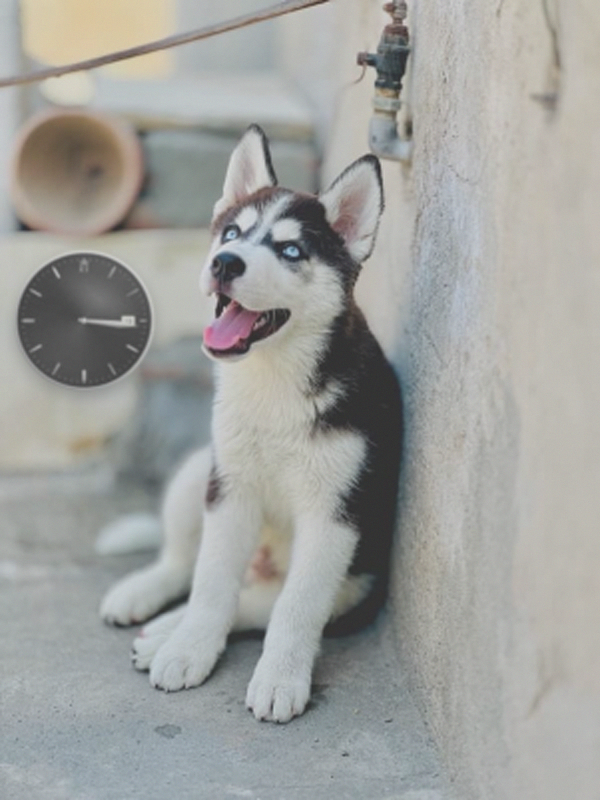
**3:16**
